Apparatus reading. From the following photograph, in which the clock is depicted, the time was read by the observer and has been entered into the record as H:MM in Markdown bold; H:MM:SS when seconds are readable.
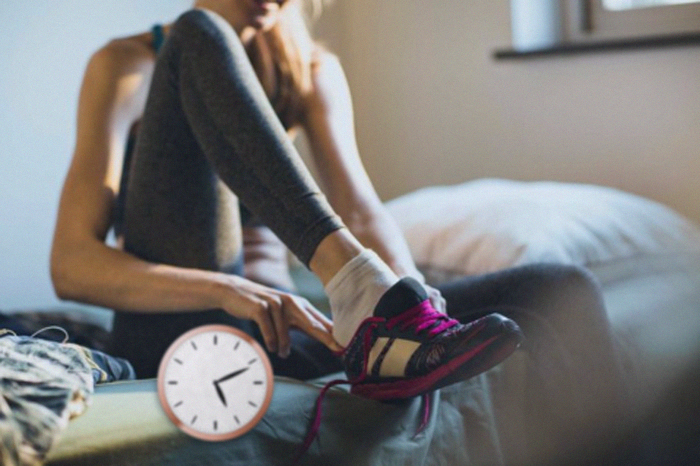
**5:11**
